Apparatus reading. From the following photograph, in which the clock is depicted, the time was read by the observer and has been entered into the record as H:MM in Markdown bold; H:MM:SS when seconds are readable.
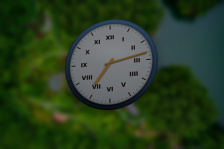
**7:13**
